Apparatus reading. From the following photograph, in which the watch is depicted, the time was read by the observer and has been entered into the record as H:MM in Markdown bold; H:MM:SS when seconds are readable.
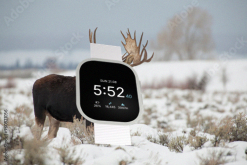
**5:52**
